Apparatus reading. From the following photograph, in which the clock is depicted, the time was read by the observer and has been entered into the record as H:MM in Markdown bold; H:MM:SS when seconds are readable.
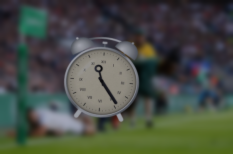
**11:24**
